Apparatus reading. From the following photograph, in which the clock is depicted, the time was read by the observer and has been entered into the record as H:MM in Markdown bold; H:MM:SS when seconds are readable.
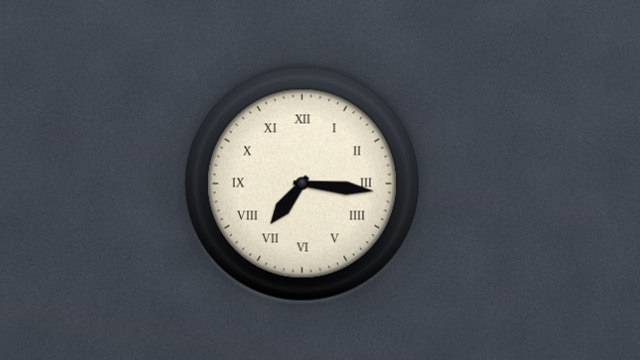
**7:16**
